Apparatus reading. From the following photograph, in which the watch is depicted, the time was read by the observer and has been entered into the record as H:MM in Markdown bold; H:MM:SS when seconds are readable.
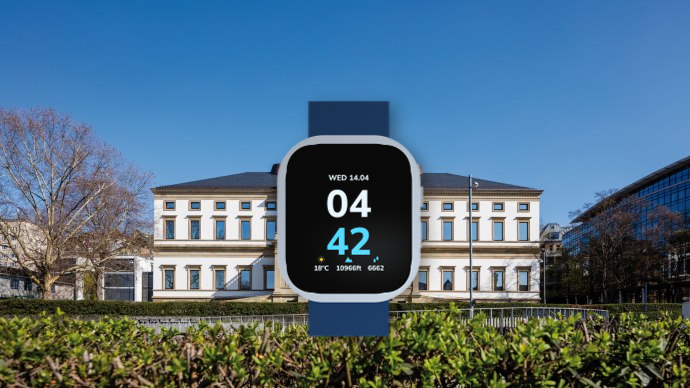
**4:42**
